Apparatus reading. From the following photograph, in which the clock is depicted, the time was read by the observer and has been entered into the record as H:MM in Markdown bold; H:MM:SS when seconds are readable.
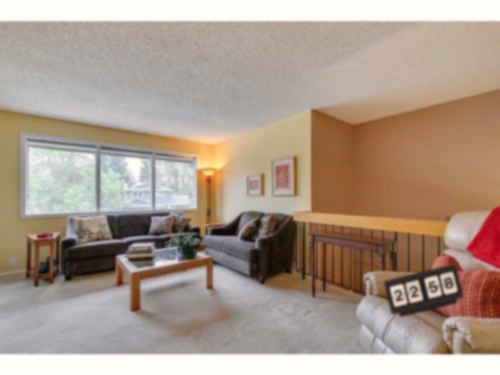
**22:58**
